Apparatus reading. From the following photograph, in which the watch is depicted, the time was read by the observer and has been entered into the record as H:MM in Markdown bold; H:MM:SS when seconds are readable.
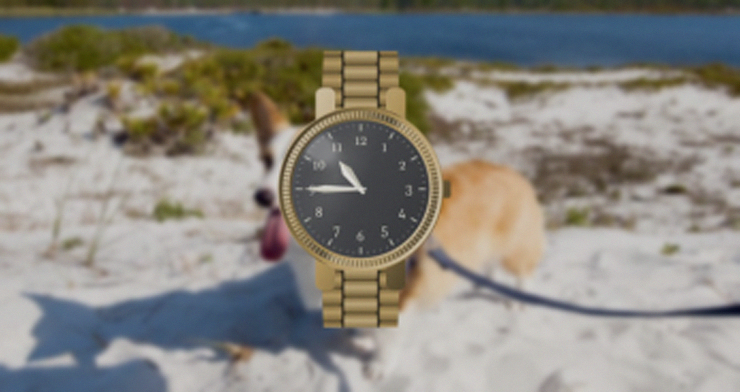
**10:45**
